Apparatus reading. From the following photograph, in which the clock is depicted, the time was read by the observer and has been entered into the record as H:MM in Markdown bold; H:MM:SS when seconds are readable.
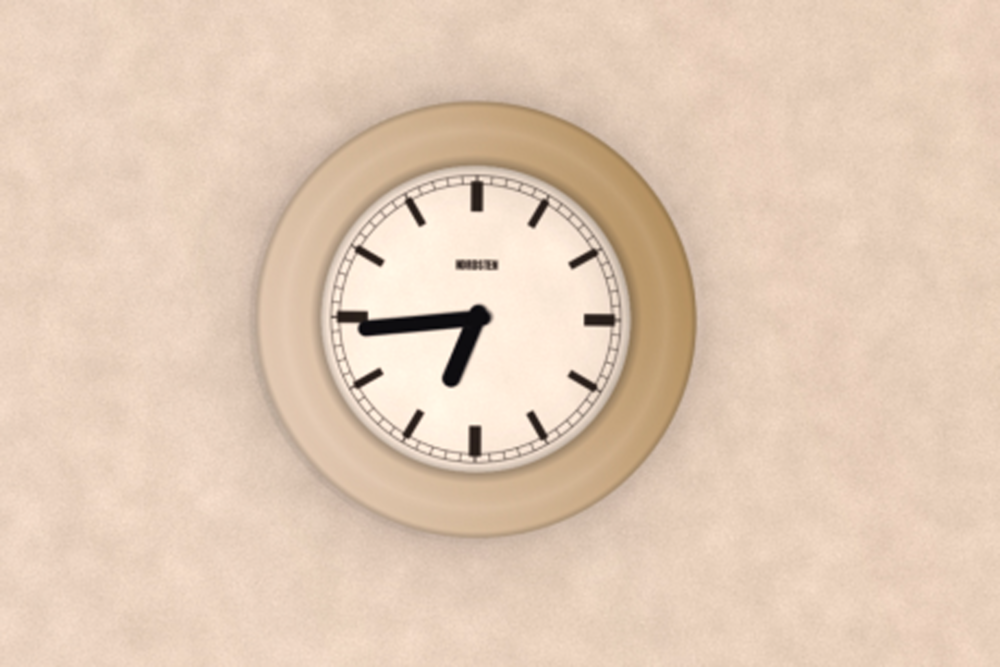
**6:44**
